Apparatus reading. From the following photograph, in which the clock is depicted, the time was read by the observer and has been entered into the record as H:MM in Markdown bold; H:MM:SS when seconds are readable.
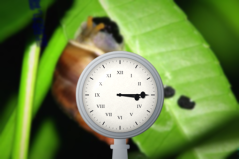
**3:15**
